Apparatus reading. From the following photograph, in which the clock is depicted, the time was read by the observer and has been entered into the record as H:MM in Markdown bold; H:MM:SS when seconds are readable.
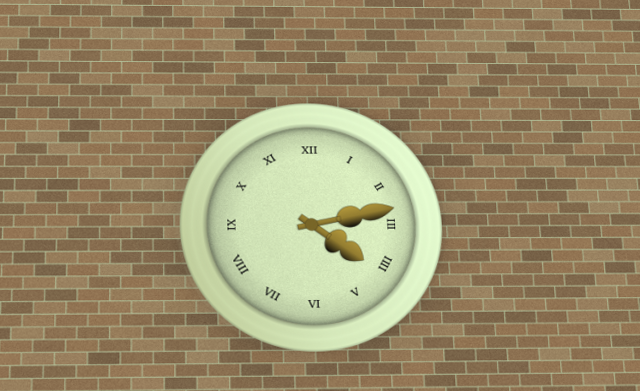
**4:13**
